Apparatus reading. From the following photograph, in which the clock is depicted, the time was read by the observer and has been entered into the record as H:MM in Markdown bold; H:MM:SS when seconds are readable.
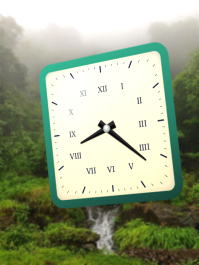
**8:22**
